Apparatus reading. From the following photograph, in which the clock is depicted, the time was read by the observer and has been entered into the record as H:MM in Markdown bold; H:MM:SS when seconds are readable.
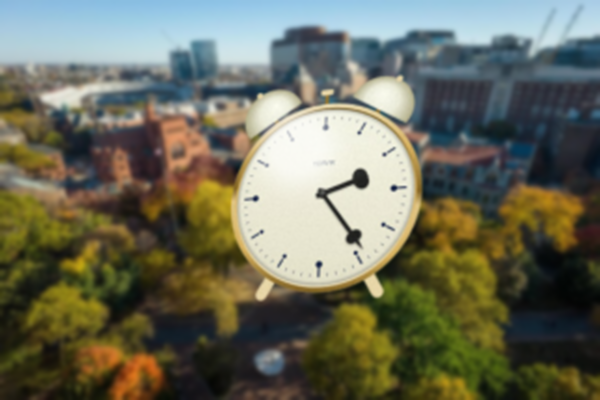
**2:24**
